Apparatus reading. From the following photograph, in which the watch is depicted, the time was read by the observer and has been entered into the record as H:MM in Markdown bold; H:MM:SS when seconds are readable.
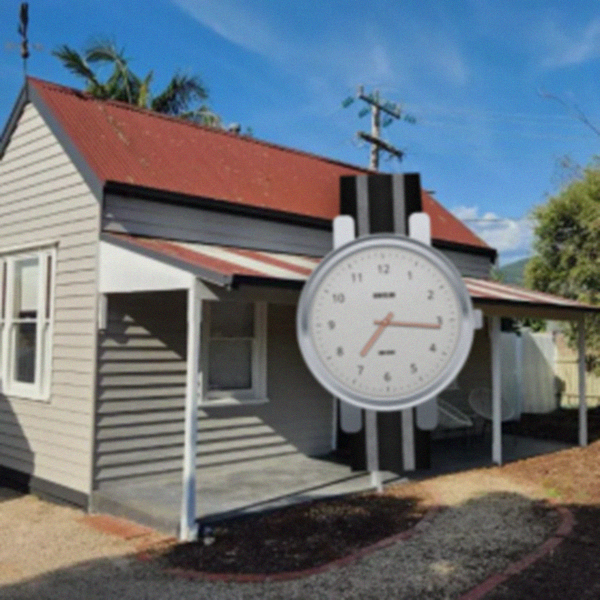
**7:16**
